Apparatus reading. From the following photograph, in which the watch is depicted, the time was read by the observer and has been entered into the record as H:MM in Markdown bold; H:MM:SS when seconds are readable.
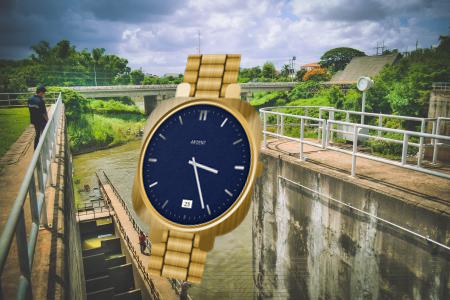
**3:26**
